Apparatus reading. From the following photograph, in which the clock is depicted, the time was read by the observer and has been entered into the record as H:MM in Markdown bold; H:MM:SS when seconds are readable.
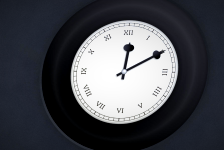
**12:10**
